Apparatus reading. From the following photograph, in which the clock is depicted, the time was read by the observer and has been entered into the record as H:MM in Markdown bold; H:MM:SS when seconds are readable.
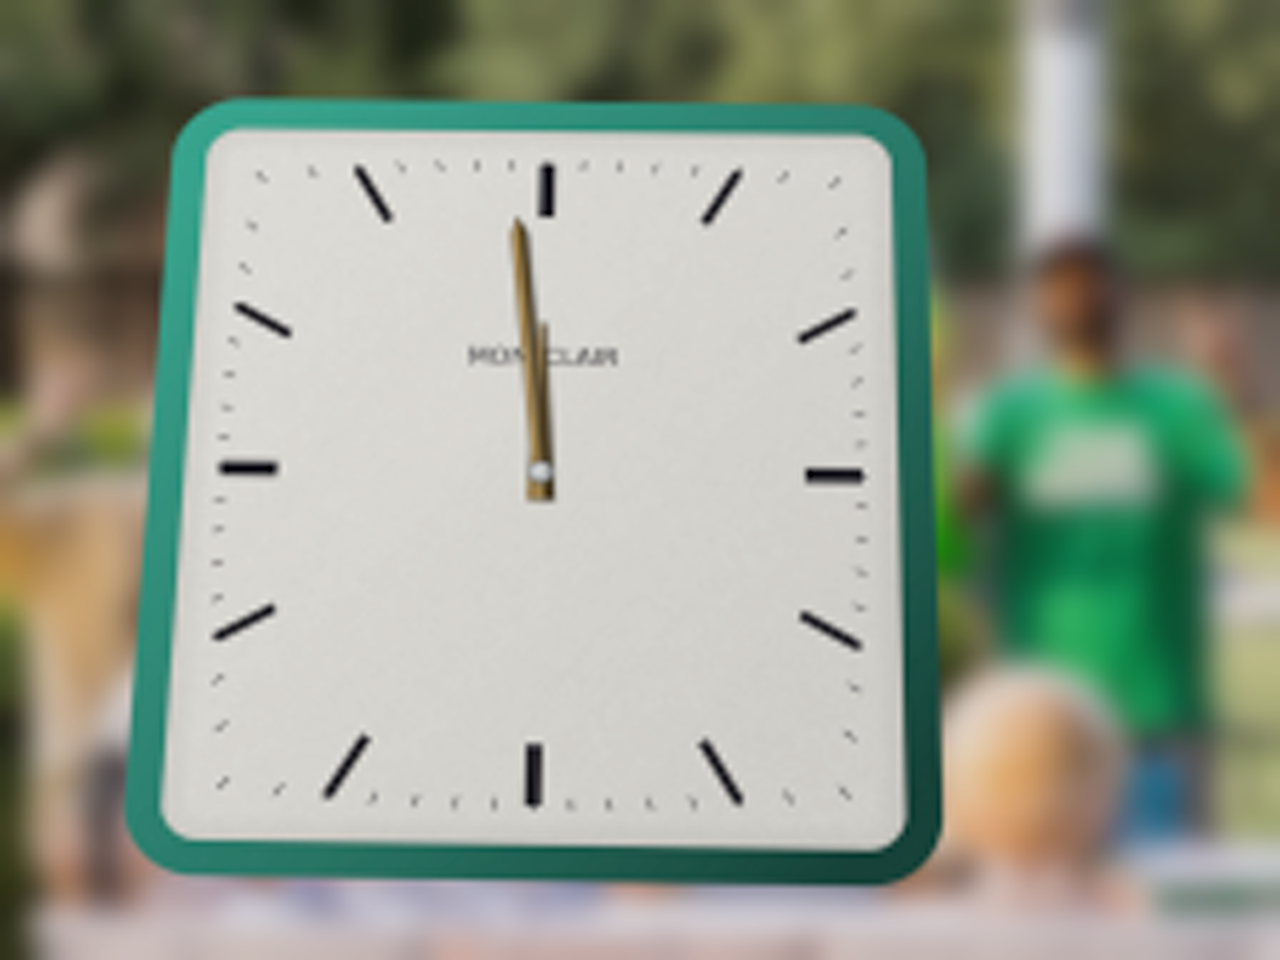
**11:59**
